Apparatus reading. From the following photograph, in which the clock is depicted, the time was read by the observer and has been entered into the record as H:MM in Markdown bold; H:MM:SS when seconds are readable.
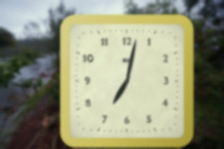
**7:02**
